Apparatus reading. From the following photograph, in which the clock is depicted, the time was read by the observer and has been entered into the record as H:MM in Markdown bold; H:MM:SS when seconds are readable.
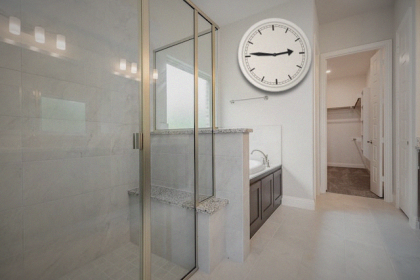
**2:46**
